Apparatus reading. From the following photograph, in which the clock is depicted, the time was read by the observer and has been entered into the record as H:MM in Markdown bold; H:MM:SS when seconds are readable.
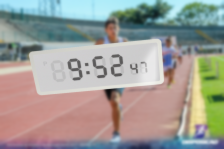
**9:52:47**
